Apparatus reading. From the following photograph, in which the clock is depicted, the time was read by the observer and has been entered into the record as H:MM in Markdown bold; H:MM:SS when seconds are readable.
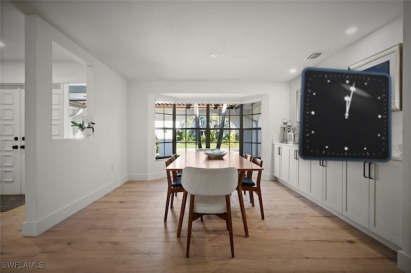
**12:02**
